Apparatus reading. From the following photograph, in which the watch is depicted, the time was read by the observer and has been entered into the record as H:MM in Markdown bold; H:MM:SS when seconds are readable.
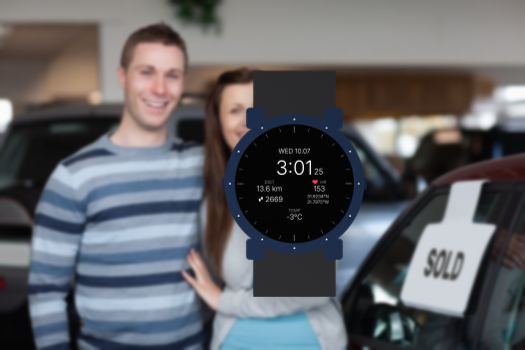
**3:01:25**
